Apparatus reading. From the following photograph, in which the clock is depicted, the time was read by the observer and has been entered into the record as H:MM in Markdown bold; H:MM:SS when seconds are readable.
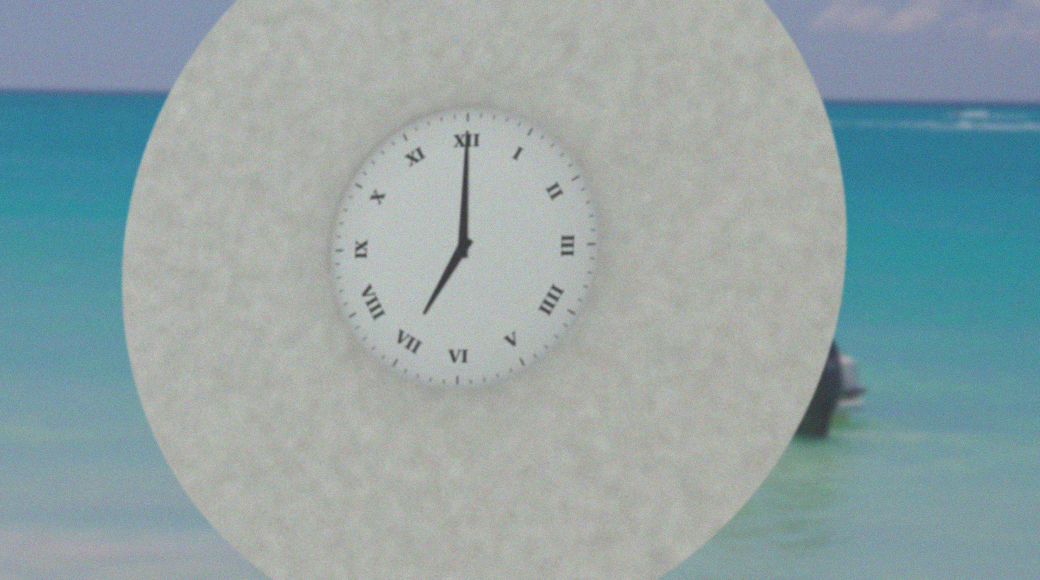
**7:00**
